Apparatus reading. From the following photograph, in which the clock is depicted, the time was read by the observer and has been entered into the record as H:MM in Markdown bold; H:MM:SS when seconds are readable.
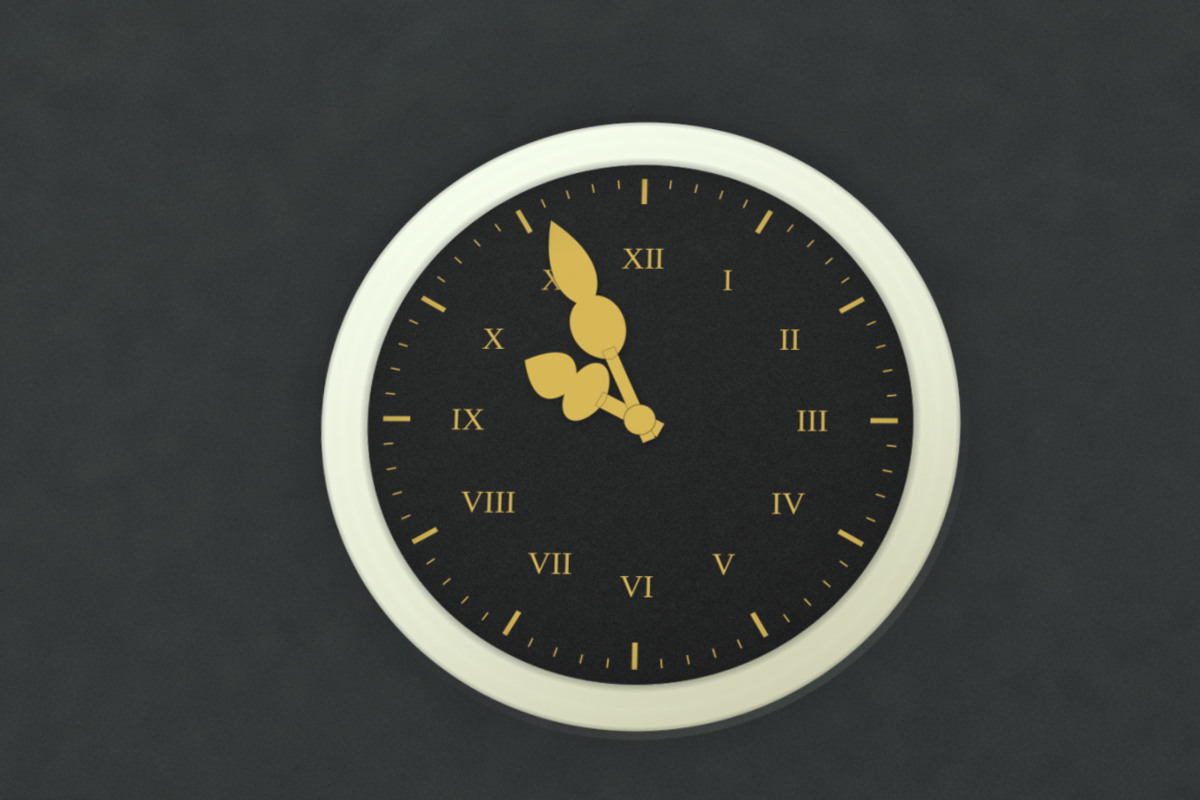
**9:56**
